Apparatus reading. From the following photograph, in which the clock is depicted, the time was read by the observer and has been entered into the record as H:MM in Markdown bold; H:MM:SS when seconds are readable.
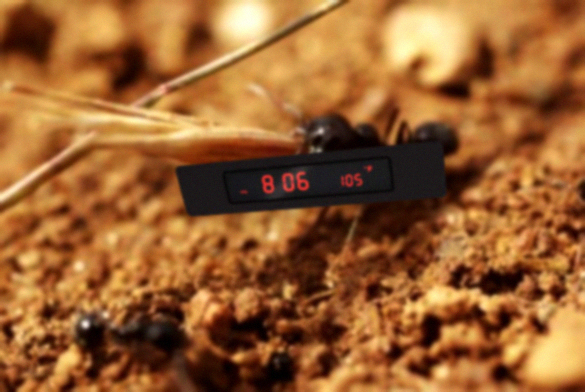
**8:06**
